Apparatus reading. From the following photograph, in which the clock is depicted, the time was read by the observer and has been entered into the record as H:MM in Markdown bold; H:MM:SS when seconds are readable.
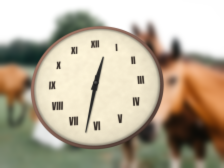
**12:32**
